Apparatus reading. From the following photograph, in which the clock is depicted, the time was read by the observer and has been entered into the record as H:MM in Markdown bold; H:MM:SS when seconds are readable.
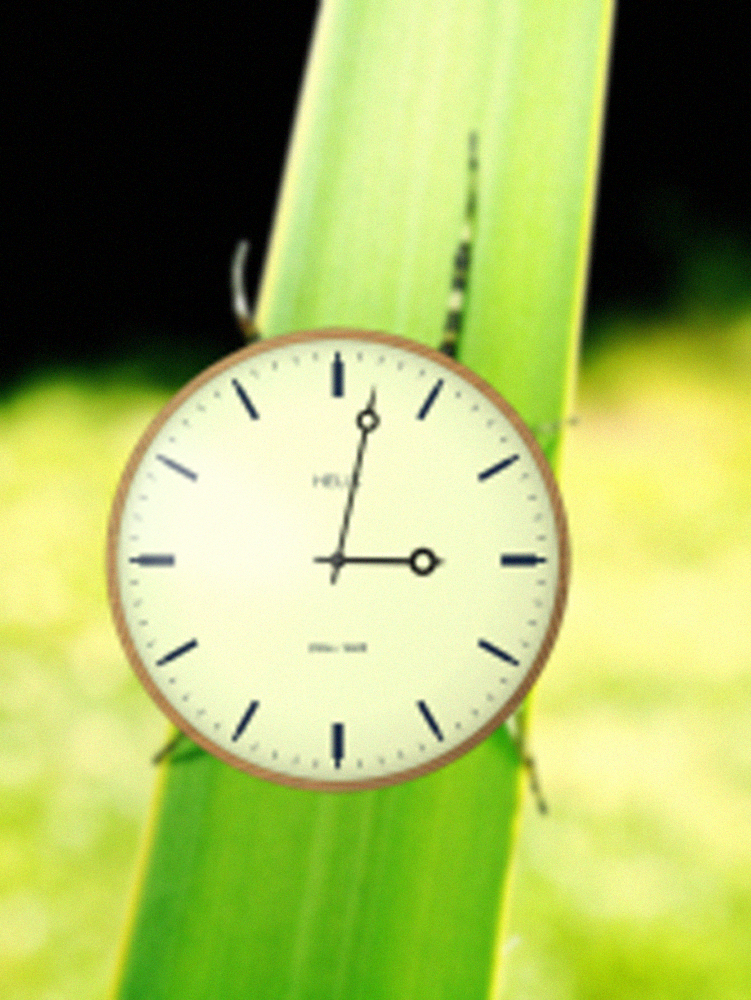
**3:02**
